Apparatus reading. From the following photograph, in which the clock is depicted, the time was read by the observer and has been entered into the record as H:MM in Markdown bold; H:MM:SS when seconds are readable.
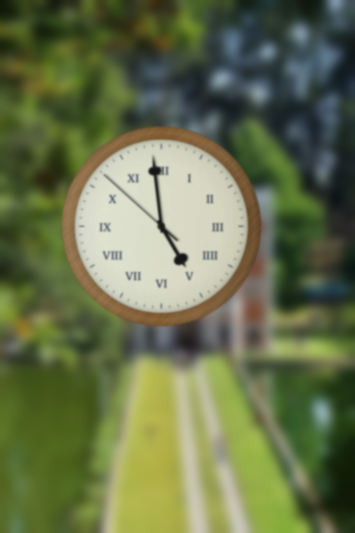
**4:58:52**
